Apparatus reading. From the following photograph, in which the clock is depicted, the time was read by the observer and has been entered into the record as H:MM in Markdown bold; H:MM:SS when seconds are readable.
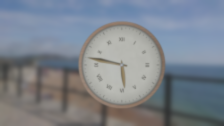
**5:47**
